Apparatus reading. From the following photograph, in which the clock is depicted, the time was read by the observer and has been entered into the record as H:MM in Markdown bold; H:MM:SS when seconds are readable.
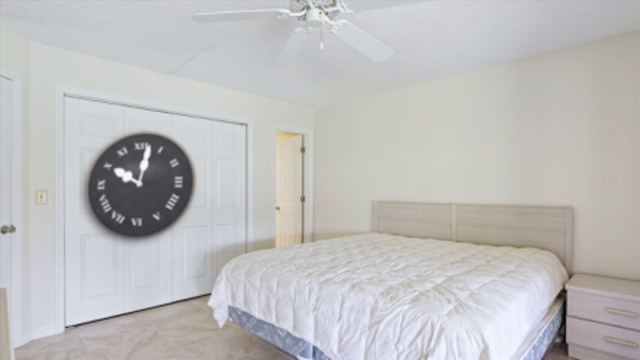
**10:02**
